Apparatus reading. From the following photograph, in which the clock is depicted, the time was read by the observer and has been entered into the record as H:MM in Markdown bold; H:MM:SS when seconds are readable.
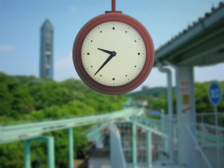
**9:37**
